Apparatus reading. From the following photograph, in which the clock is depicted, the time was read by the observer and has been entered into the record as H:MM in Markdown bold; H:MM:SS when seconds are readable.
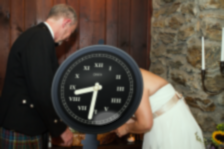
**8:31**
